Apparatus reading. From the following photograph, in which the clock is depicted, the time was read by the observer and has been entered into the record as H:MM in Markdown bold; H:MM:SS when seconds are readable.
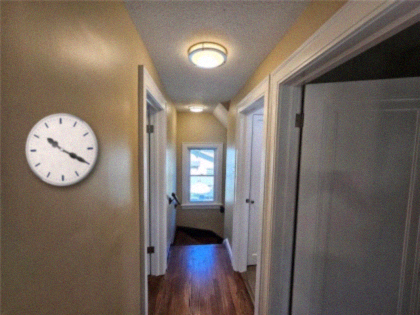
**10:20**
